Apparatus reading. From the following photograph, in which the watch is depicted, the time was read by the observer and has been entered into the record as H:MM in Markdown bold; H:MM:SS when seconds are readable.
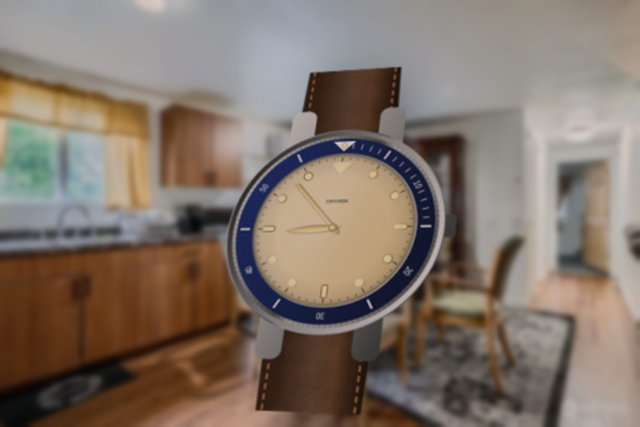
**8:53**
